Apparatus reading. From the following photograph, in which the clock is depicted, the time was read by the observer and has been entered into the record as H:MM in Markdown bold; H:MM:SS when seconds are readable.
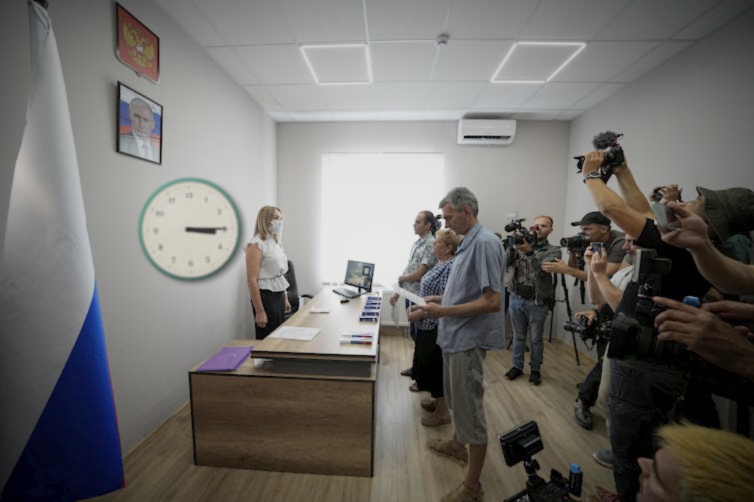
**3:15**
